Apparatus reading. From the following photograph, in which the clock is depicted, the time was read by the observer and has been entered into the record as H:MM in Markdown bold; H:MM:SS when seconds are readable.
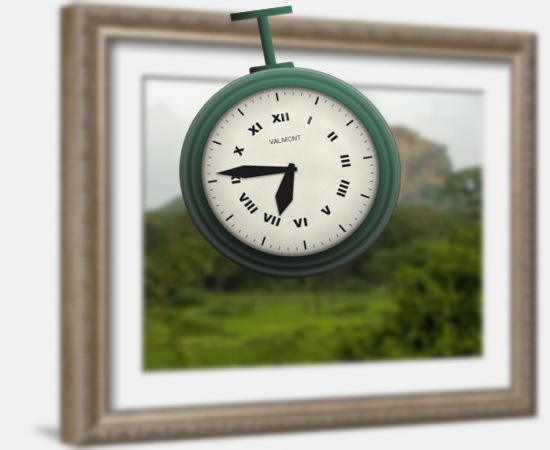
**6:46**
